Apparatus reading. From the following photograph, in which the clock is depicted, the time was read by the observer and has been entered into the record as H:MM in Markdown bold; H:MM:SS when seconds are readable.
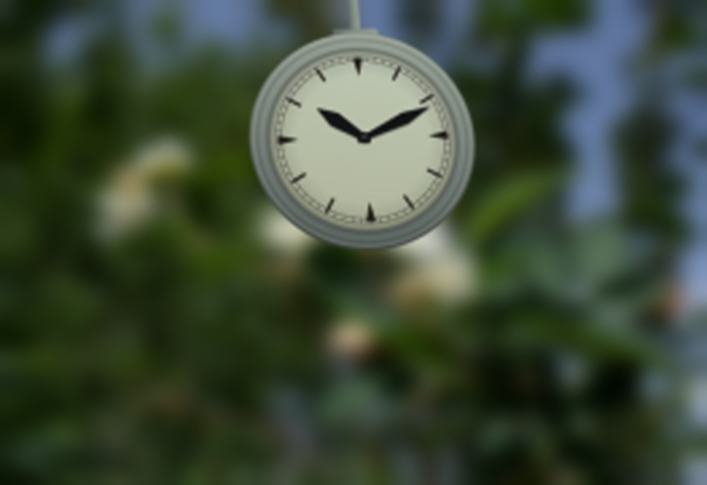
**10:11**
